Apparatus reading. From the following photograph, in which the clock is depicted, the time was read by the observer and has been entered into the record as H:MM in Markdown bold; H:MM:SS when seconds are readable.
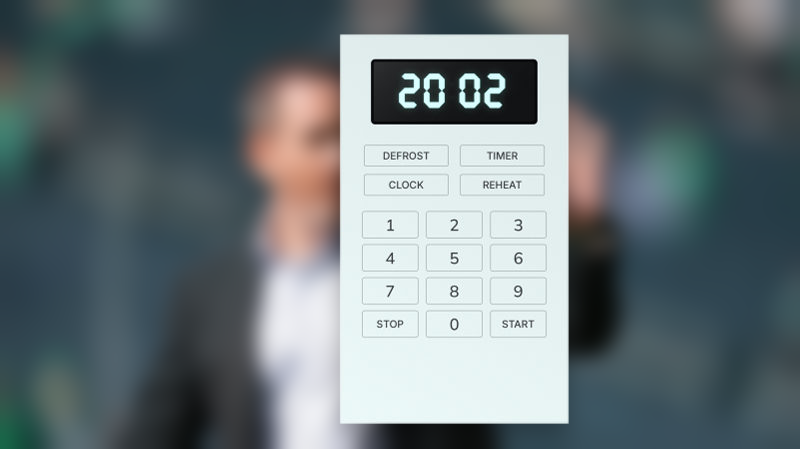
**20:02**
